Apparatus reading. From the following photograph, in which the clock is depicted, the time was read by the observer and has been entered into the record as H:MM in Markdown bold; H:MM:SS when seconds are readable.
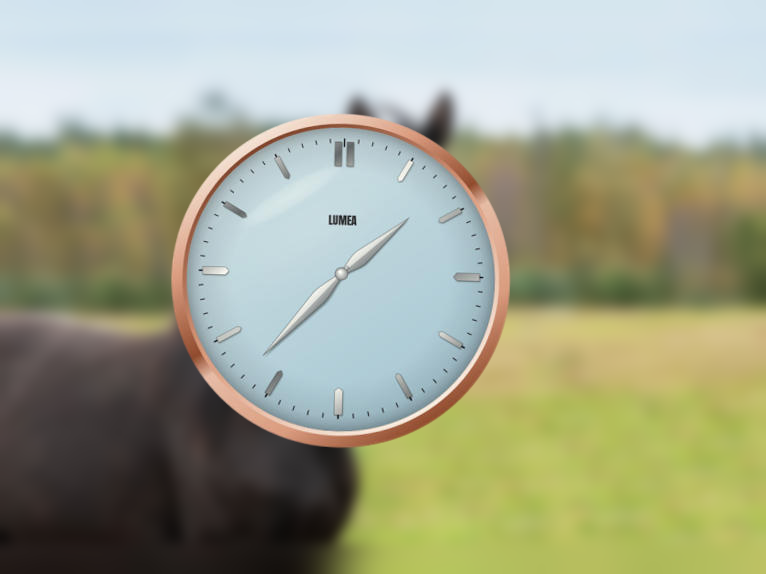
**1:37**
